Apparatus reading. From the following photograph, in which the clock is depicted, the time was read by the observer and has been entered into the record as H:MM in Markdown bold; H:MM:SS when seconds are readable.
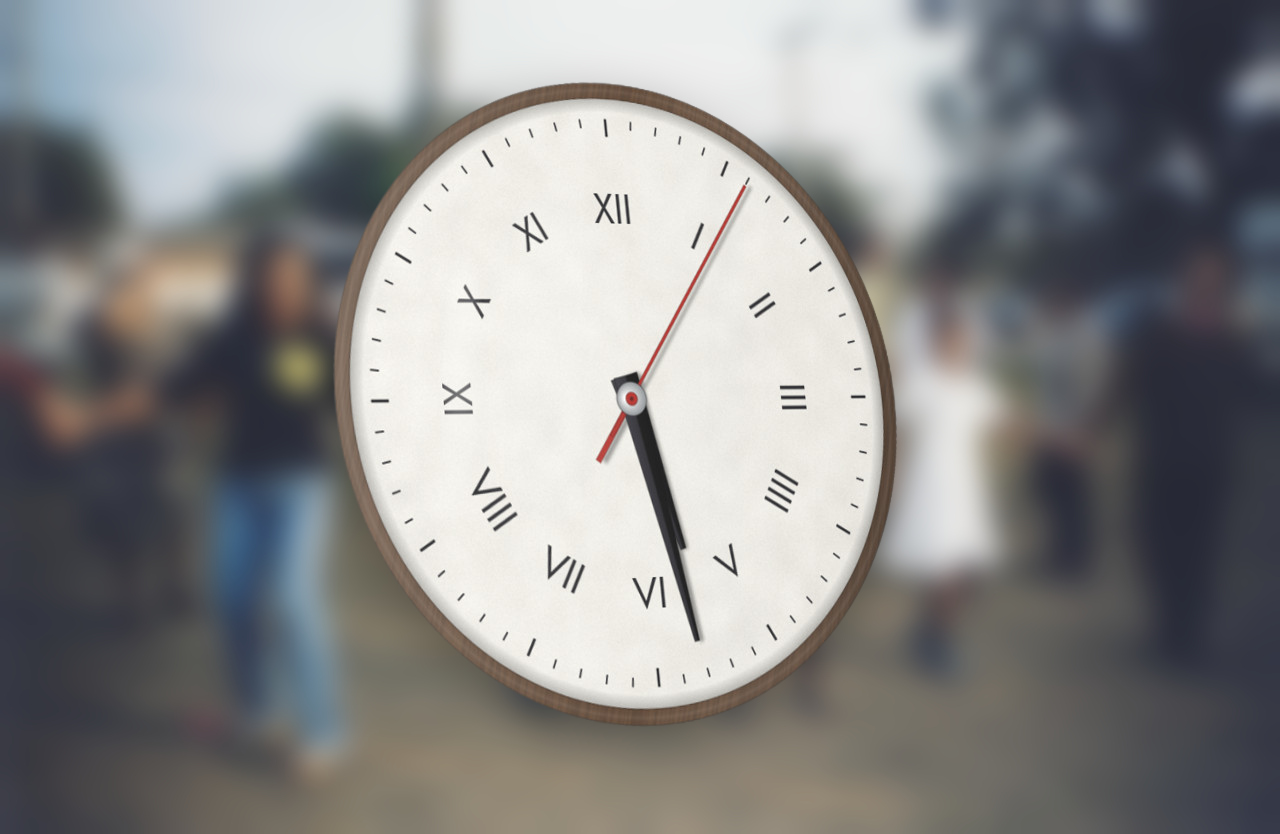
**5:28:06**
